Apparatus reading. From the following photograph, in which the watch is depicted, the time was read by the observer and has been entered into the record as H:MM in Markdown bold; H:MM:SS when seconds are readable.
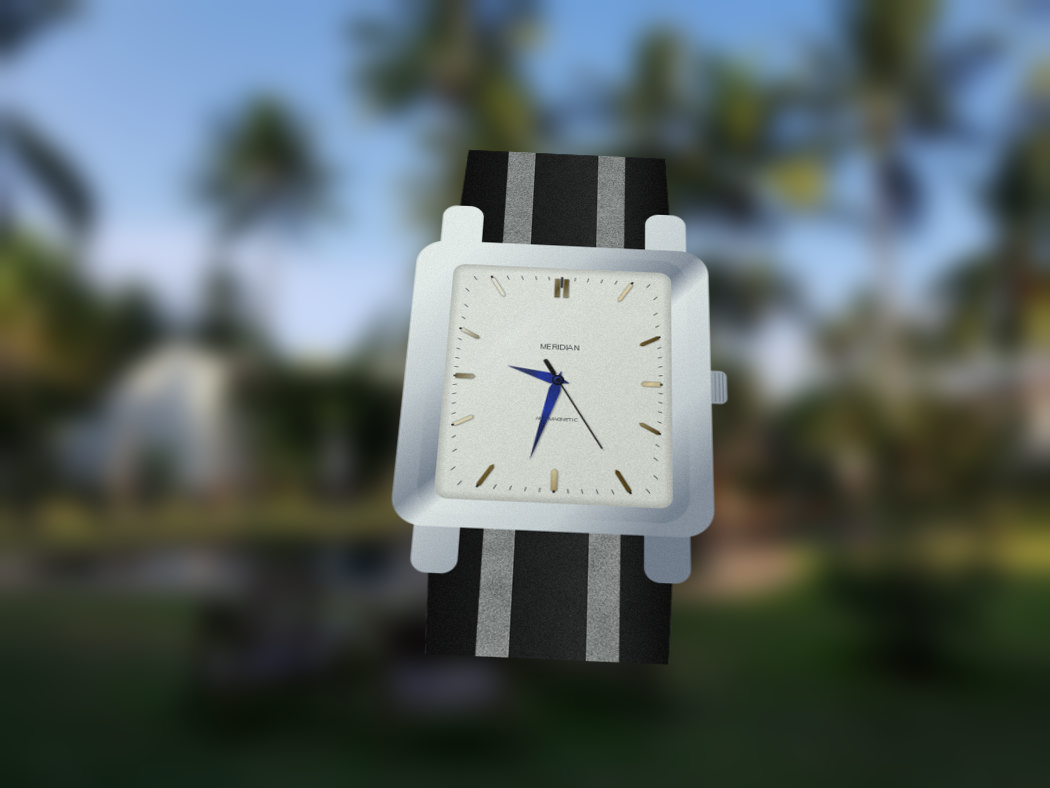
**9:32:25**
